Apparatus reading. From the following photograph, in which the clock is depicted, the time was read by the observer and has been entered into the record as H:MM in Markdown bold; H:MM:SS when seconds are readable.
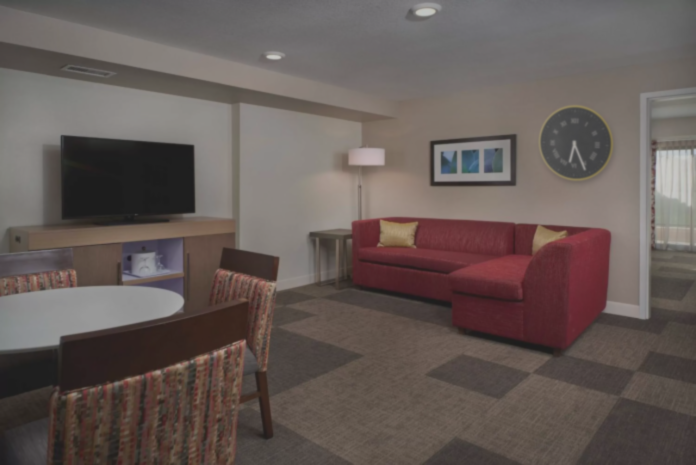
**6:26**
